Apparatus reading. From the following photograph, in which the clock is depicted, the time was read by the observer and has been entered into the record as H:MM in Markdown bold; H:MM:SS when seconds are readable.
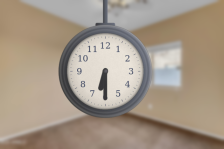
**6:30**
